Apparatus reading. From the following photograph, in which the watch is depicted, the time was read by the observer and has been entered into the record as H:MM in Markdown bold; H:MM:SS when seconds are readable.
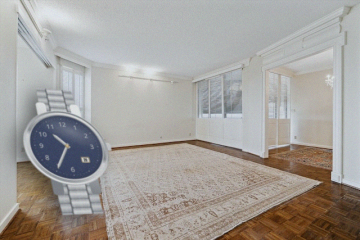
**10:35**
